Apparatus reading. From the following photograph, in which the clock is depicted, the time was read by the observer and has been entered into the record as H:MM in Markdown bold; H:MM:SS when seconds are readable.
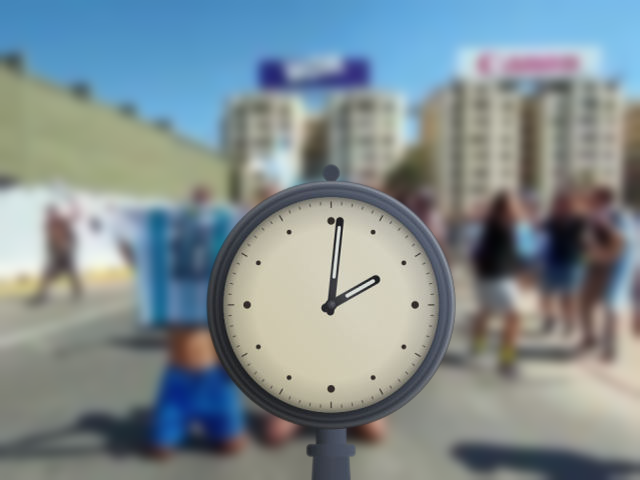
**2:01**
